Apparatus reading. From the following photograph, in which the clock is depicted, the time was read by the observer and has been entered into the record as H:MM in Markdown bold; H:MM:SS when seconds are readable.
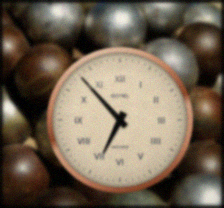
**6:53**
